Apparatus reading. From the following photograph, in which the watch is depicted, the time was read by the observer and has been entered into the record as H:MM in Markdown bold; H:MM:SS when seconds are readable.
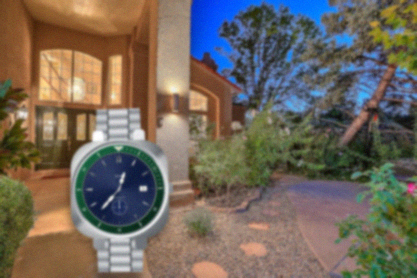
**12:37**
